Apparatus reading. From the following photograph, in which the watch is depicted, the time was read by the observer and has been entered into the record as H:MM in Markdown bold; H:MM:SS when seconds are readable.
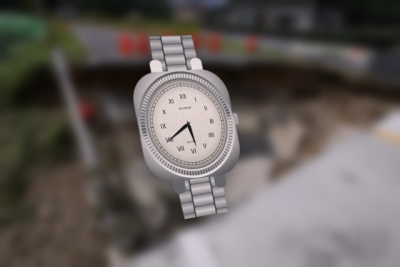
**5:40**
